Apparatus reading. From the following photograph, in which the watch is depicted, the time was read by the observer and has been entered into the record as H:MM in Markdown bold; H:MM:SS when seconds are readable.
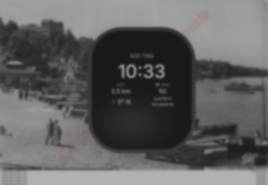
**10:33**
